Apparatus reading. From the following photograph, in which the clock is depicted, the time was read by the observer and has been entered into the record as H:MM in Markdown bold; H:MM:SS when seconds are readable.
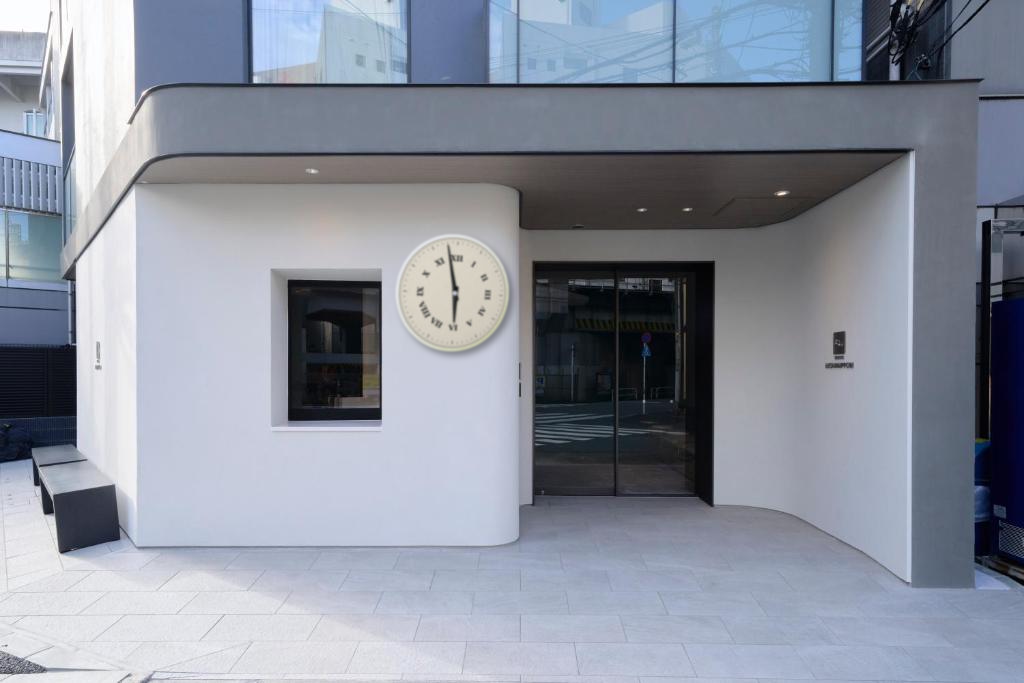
**5:58**
